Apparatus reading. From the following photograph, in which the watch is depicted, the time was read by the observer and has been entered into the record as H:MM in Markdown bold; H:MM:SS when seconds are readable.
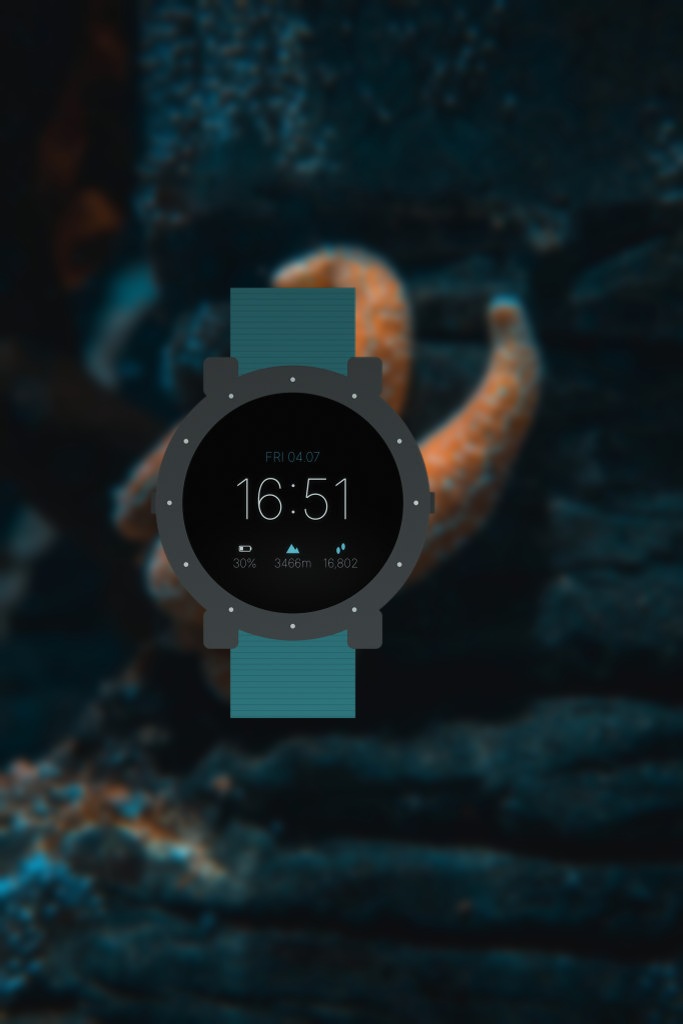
**16:51**
